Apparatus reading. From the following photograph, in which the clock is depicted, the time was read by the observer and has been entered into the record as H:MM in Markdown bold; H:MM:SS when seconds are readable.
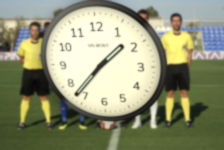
**1:37**
